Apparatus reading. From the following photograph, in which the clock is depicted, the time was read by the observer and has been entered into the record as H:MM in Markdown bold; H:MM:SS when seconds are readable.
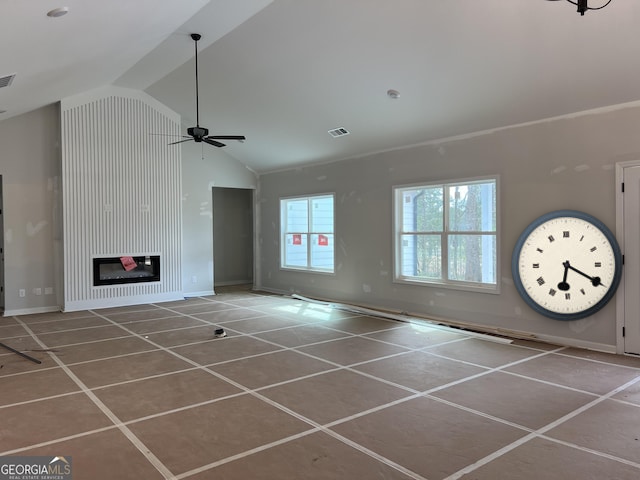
**6:20**
